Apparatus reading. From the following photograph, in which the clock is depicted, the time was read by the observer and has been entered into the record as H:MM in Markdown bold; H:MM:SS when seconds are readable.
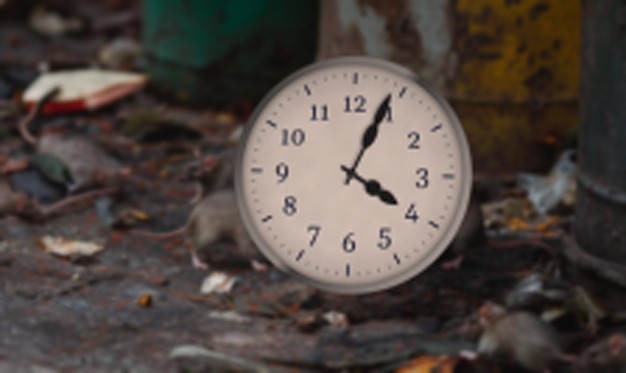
**4:04**
